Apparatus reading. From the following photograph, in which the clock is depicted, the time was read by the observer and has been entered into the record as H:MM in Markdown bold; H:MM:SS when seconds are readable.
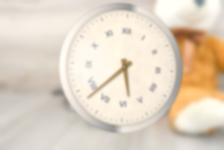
**5:38**
